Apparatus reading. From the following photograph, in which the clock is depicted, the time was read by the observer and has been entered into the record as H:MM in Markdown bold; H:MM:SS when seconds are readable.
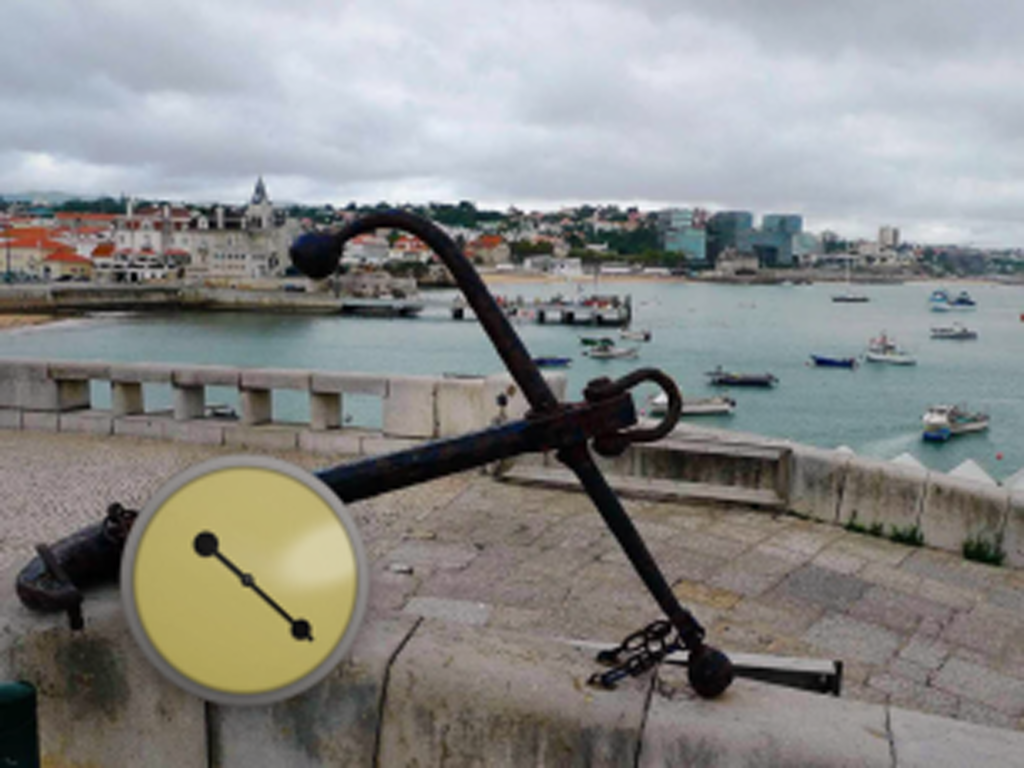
**10:22**
